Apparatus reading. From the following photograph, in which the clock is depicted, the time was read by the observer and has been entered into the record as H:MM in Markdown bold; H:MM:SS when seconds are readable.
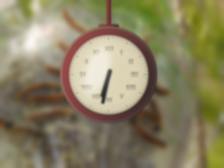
**6:32**
